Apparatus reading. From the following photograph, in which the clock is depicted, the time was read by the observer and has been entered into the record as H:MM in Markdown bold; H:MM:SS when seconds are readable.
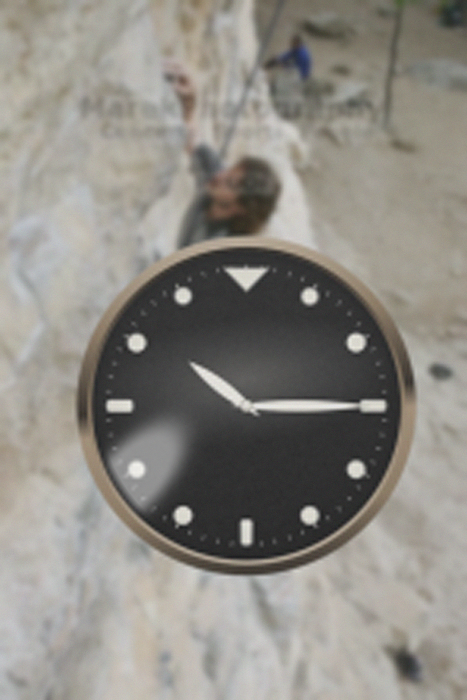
**10:15**
